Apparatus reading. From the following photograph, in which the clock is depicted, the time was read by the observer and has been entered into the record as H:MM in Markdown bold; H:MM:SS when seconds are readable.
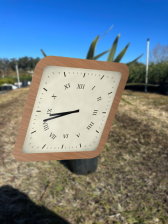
**8:42**
